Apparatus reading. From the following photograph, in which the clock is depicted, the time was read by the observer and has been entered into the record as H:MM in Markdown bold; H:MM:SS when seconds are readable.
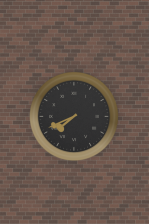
**7:41**
